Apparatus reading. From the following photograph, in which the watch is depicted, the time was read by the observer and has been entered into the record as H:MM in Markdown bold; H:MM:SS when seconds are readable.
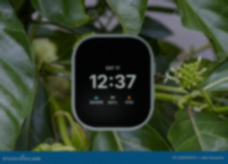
**12:37**
